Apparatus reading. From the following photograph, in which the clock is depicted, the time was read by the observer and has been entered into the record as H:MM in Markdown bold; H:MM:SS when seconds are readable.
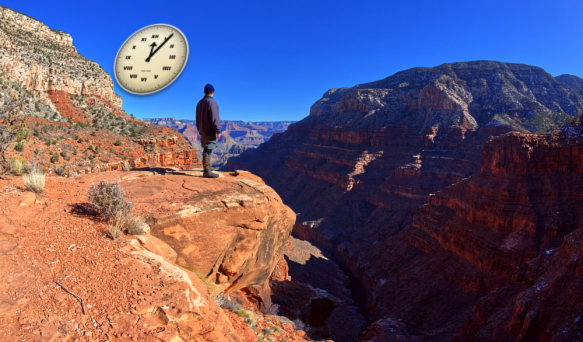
**12:06**
